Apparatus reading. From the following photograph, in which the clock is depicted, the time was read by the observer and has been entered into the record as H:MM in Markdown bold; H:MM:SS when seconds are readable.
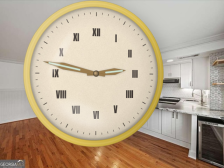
**2:47**
